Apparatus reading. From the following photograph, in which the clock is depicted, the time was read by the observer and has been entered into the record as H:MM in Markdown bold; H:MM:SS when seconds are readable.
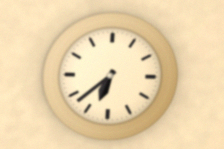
**6:38**
